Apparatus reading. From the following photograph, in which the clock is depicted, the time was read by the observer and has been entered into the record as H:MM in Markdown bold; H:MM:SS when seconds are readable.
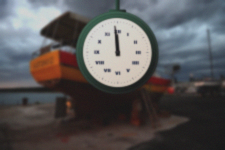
**11:59**
